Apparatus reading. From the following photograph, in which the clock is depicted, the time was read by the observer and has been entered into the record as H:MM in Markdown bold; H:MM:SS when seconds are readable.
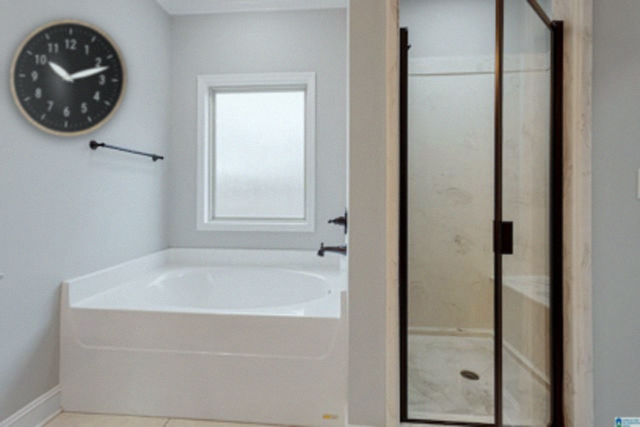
**10:12**
